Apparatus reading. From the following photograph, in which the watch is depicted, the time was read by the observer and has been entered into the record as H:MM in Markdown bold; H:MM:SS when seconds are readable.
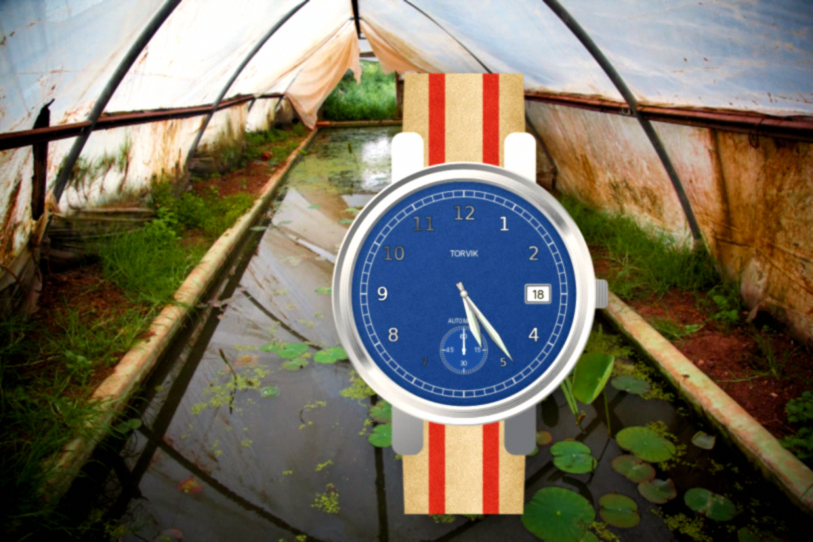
**5:24**
